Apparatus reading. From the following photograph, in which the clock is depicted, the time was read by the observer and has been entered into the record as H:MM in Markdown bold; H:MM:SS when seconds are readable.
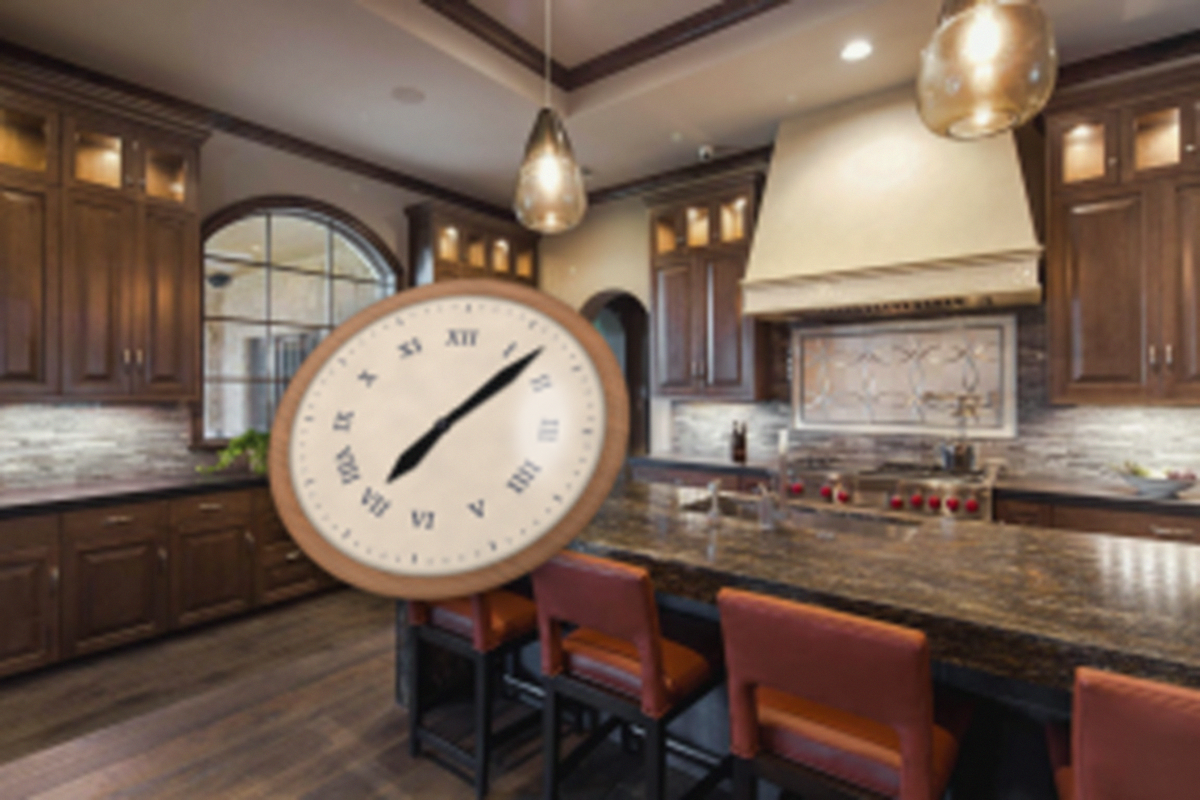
**7:07**
